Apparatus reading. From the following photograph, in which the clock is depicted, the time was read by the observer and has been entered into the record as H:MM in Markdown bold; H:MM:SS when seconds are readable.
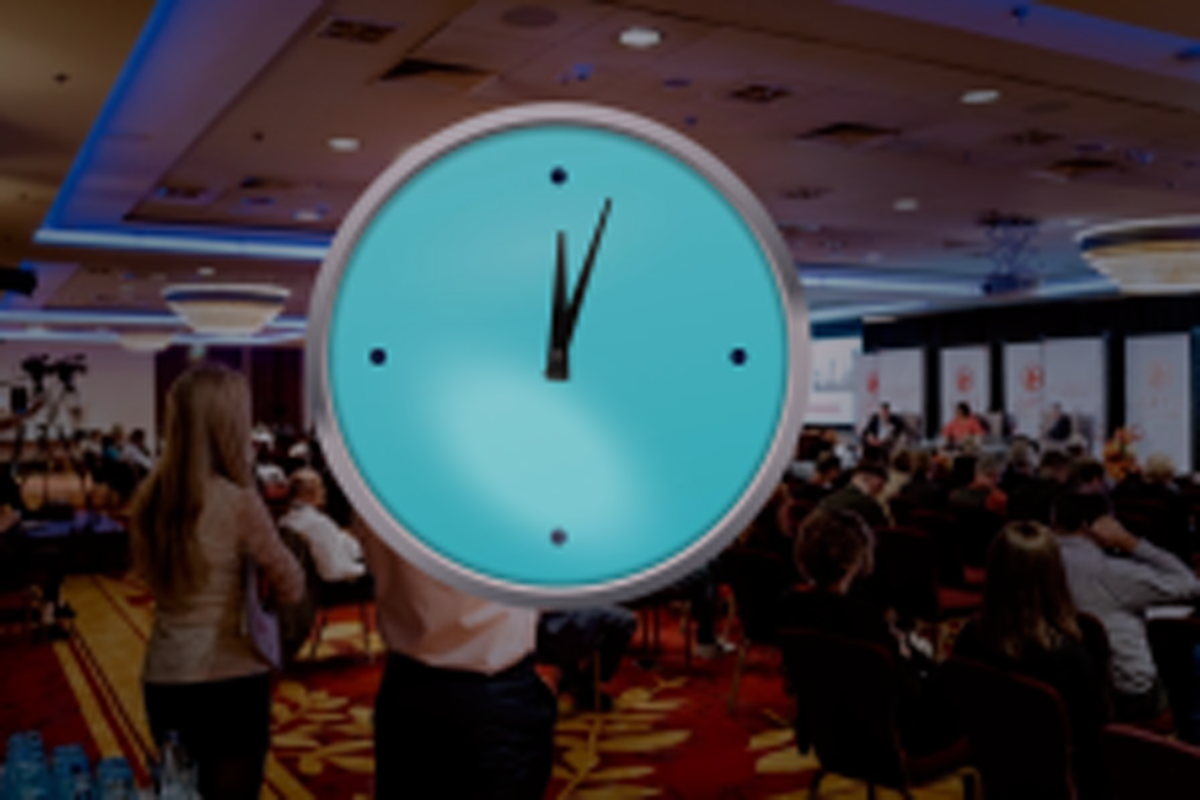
**12:03**
